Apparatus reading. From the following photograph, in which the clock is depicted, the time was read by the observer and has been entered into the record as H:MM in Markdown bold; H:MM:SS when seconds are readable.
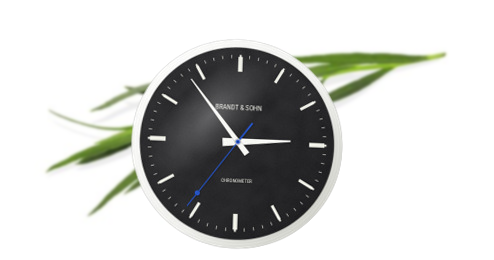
**2:53:36**
